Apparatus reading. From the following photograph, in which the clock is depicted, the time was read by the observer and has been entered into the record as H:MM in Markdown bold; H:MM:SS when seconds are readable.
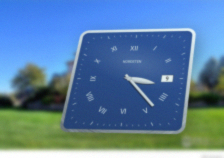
**3:23**
